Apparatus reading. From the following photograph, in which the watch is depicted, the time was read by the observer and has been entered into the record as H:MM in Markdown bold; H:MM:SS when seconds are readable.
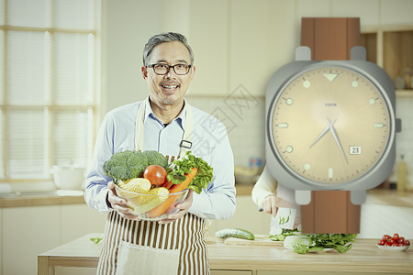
**7:26**
